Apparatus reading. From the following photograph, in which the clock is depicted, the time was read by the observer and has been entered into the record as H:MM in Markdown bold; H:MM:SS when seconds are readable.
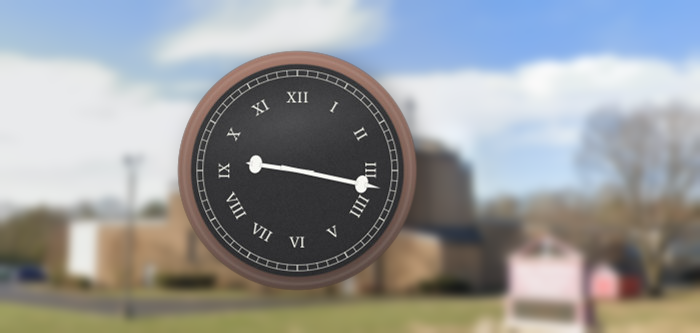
**9:17**
